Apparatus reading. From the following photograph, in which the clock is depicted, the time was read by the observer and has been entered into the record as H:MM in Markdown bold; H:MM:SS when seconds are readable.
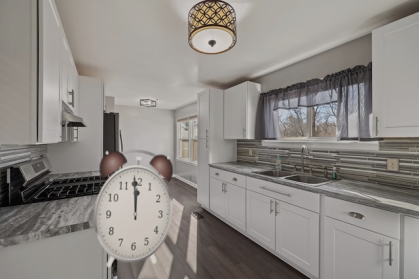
**11:59**
